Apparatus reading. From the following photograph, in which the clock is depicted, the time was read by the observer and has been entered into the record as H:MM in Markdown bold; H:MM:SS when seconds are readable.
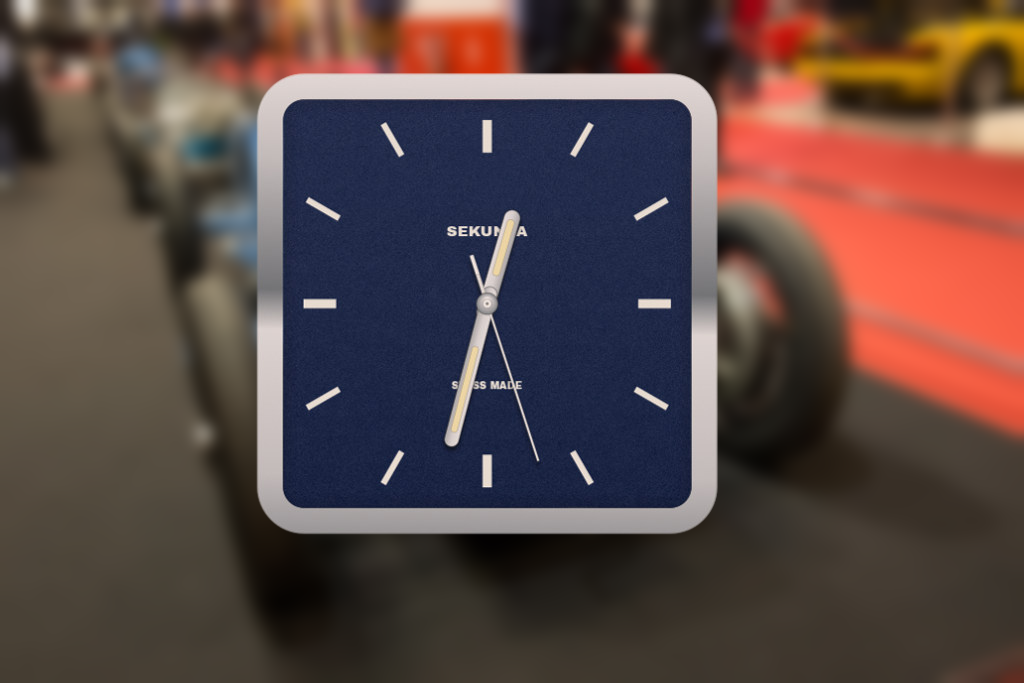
**12:32:27**
